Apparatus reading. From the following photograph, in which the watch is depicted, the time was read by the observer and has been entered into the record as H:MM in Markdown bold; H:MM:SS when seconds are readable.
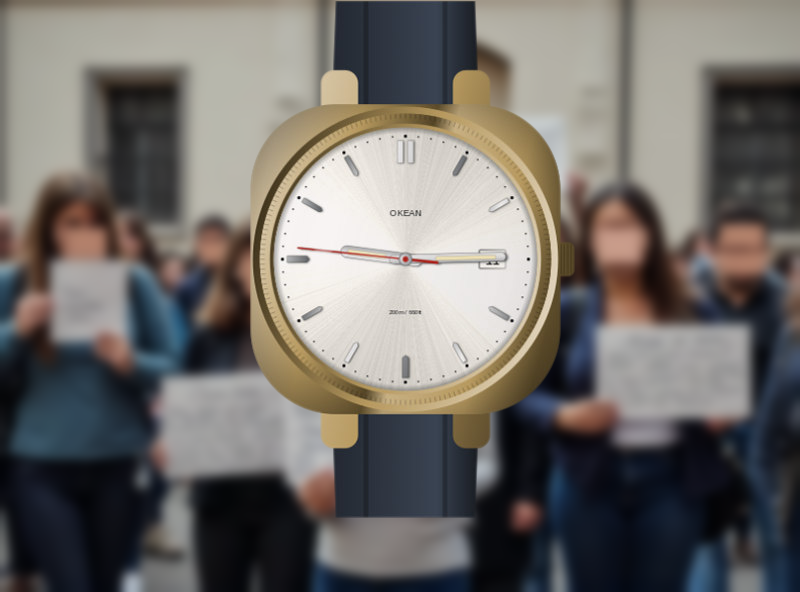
**9:14:46**
